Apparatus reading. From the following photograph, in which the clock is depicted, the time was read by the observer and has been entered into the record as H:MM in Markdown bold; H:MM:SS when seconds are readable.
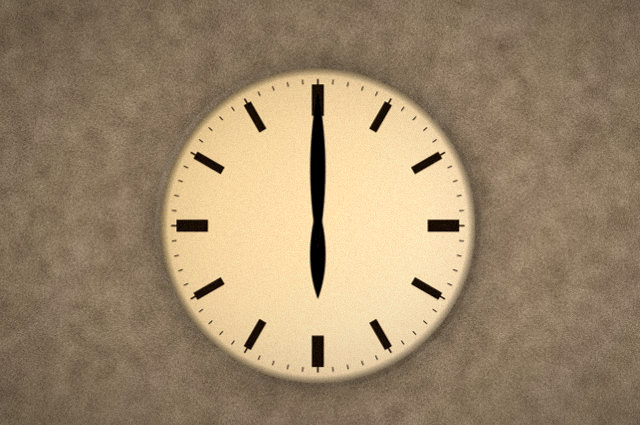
**6:00**
